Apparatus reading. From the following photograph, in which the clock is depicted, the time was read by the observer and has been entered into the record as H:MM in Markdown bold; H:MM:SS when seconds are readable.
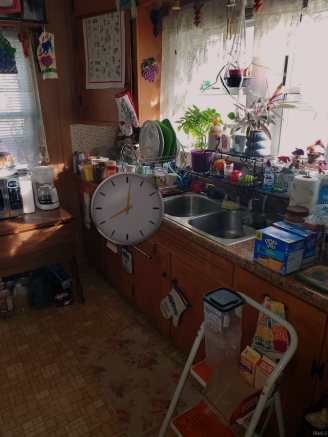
**8:01**
